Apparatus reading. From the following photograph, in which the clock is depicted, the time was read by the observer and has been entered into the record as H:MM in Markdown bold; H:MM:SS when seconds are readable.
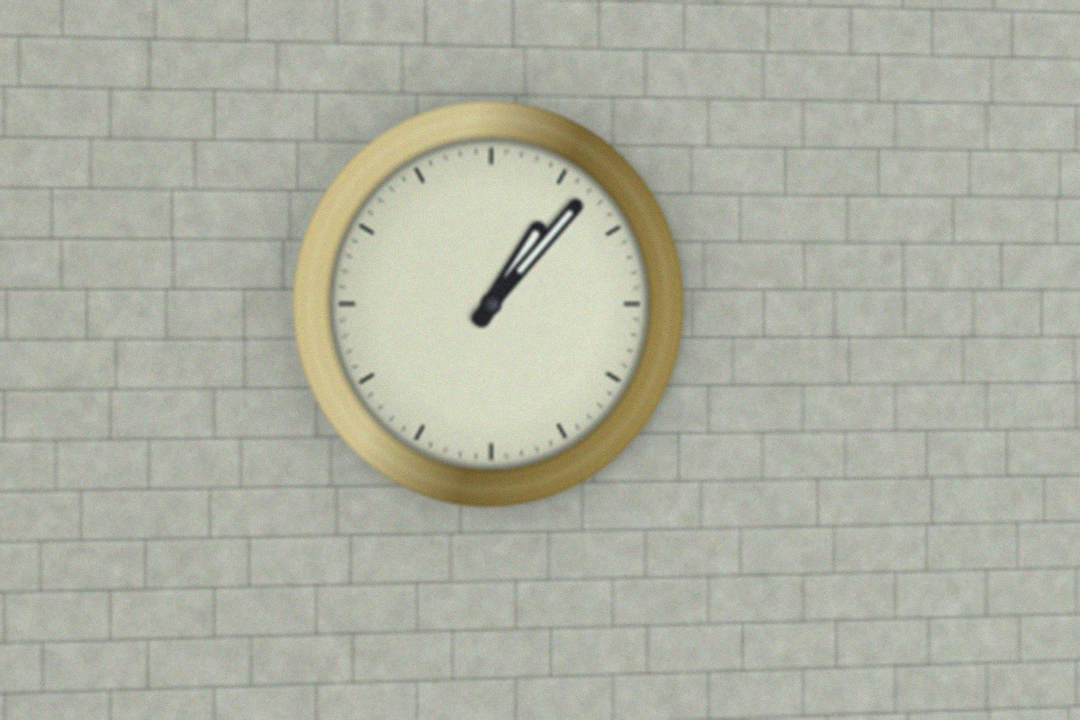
**1:07**
